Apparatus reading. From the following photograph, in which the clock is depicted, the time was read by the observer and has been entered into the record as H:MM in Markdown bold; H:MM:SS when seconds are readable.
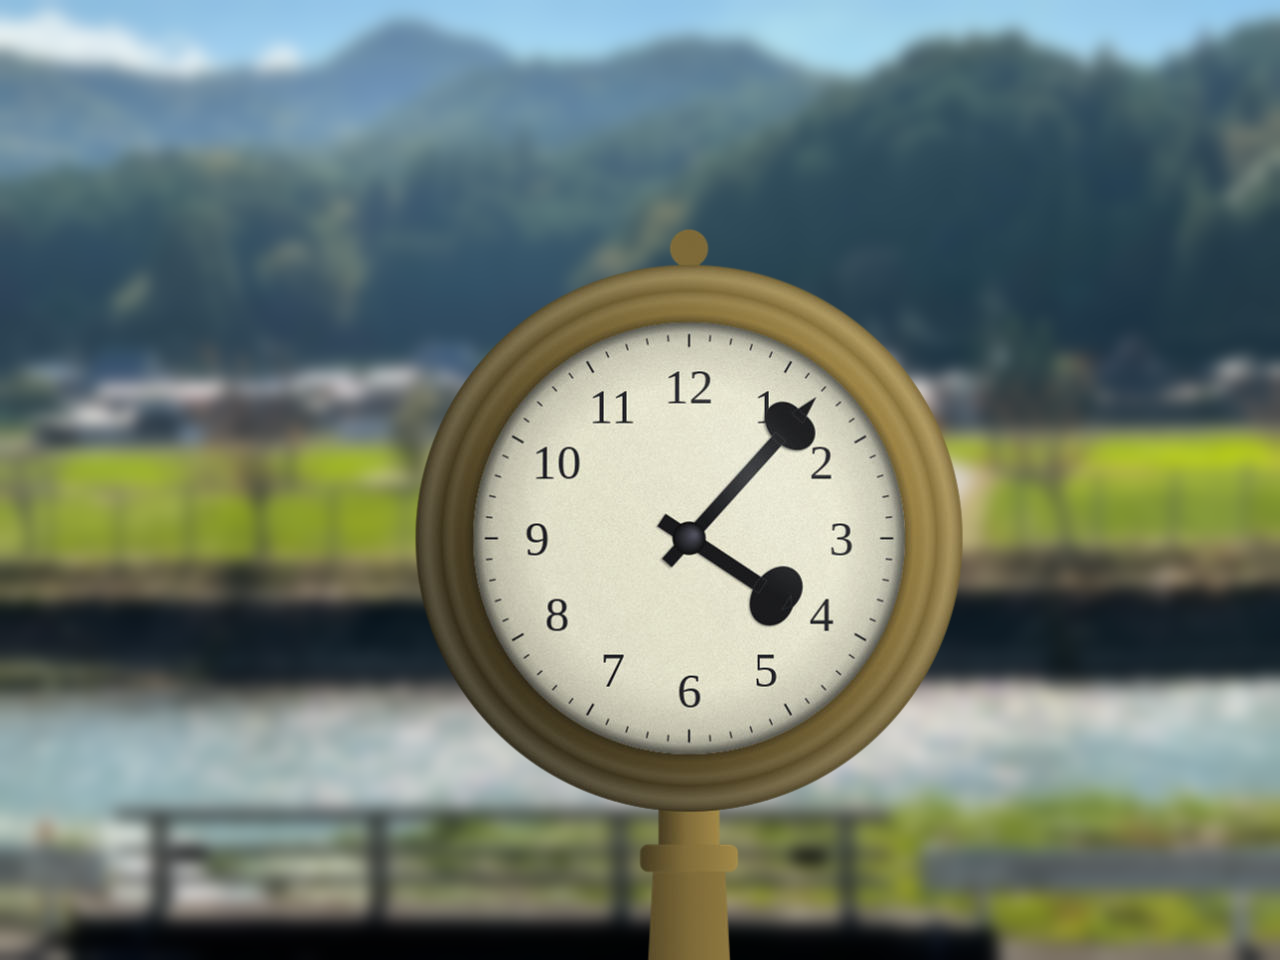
**4:07**
